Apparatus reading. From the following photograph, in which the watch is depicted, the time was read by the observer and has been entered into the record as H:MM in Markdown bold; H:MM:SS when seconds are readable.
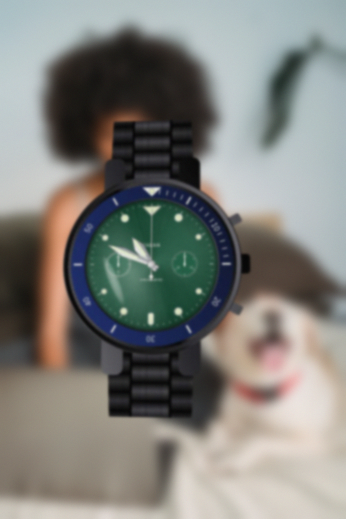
**10:49**
